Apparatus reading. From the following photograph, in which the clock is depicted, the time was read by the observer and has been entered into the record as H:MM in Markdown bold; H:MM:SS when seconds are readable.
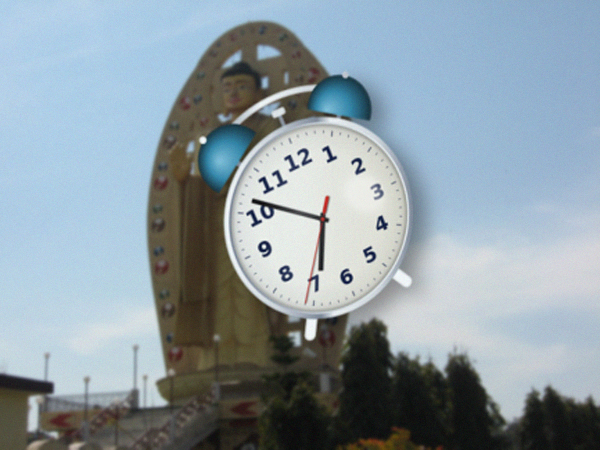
**6:51:36**
